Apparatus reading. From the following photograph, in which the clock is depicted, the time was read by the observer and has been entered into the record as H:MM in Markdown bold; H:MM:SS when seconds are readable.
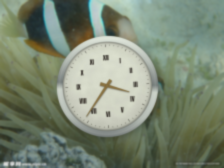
**3:36**
